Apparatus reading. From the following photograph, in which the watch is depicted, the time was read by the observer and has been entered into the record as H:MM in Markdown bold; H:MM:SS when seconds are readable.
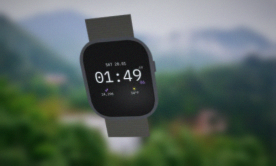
**1:49**
